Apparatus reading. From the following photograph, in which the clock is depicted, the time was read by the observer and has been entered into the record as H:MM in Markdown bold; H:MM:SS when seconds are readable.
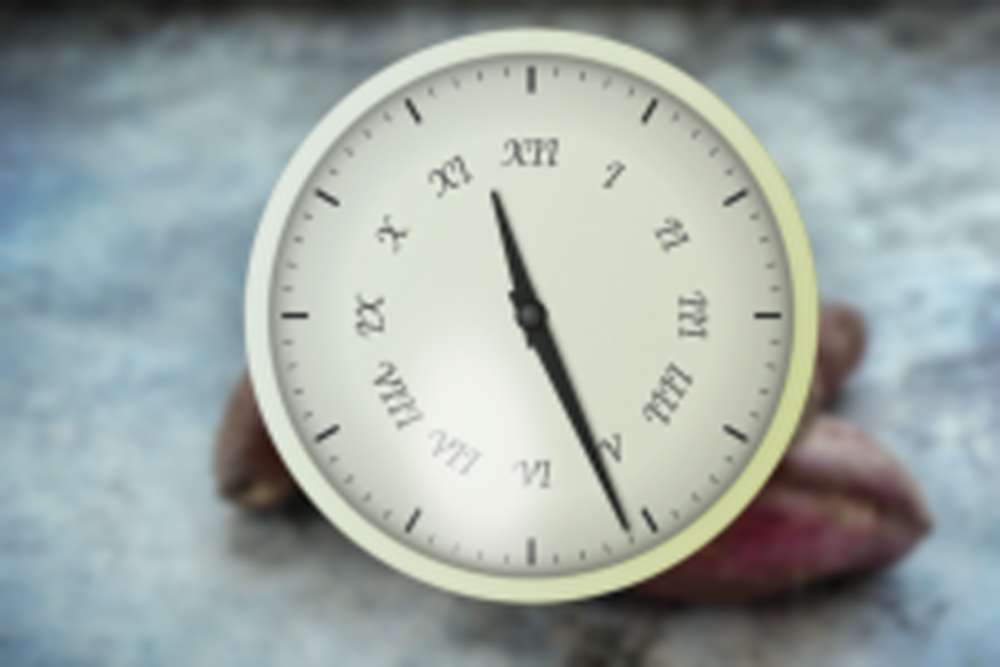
**11:26**
